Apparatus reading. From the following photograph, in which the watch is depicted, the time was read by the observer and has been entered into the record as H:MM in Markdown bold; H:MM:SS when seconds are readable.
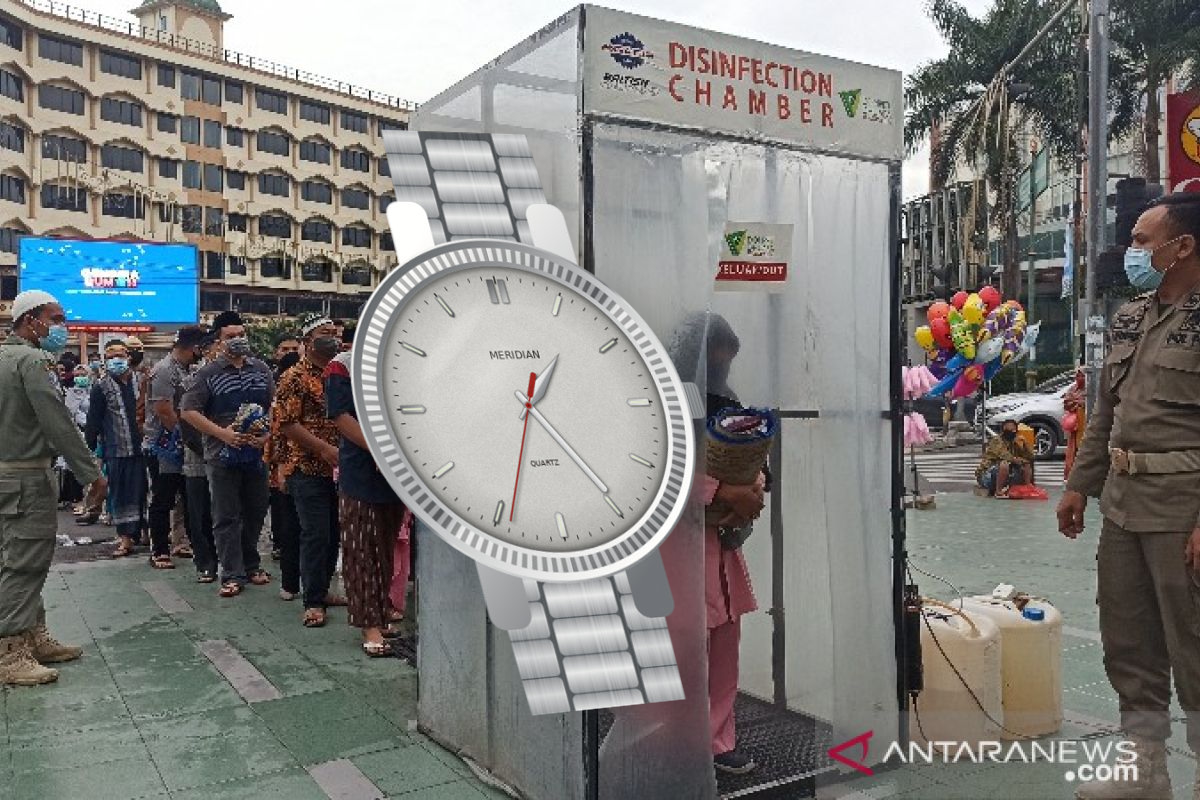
**1:24:34**
